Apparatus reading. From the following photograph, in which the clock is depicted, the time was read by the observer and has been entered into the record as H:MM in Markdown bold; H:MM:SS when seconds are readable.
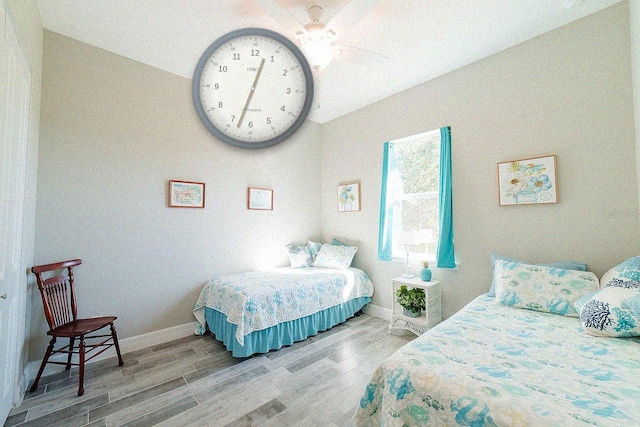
**12:33**
